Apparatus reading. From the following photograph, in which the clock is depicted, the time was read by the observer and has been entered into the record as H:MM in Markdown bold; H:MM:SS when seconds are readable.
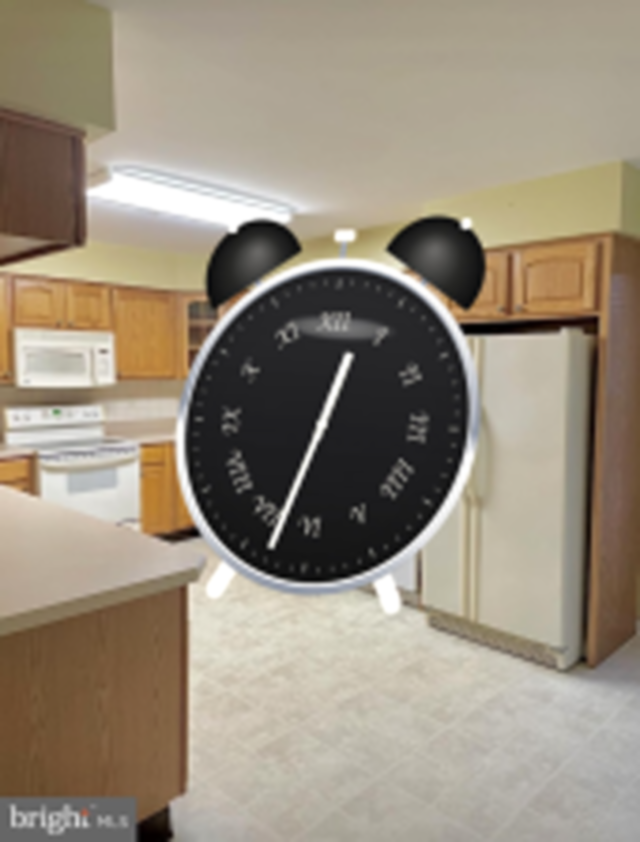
**12:33**
